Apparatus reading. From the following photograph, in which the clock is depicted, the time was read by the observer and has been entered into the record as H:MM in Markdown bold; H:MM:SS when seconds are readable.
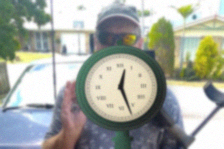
**12:27**
